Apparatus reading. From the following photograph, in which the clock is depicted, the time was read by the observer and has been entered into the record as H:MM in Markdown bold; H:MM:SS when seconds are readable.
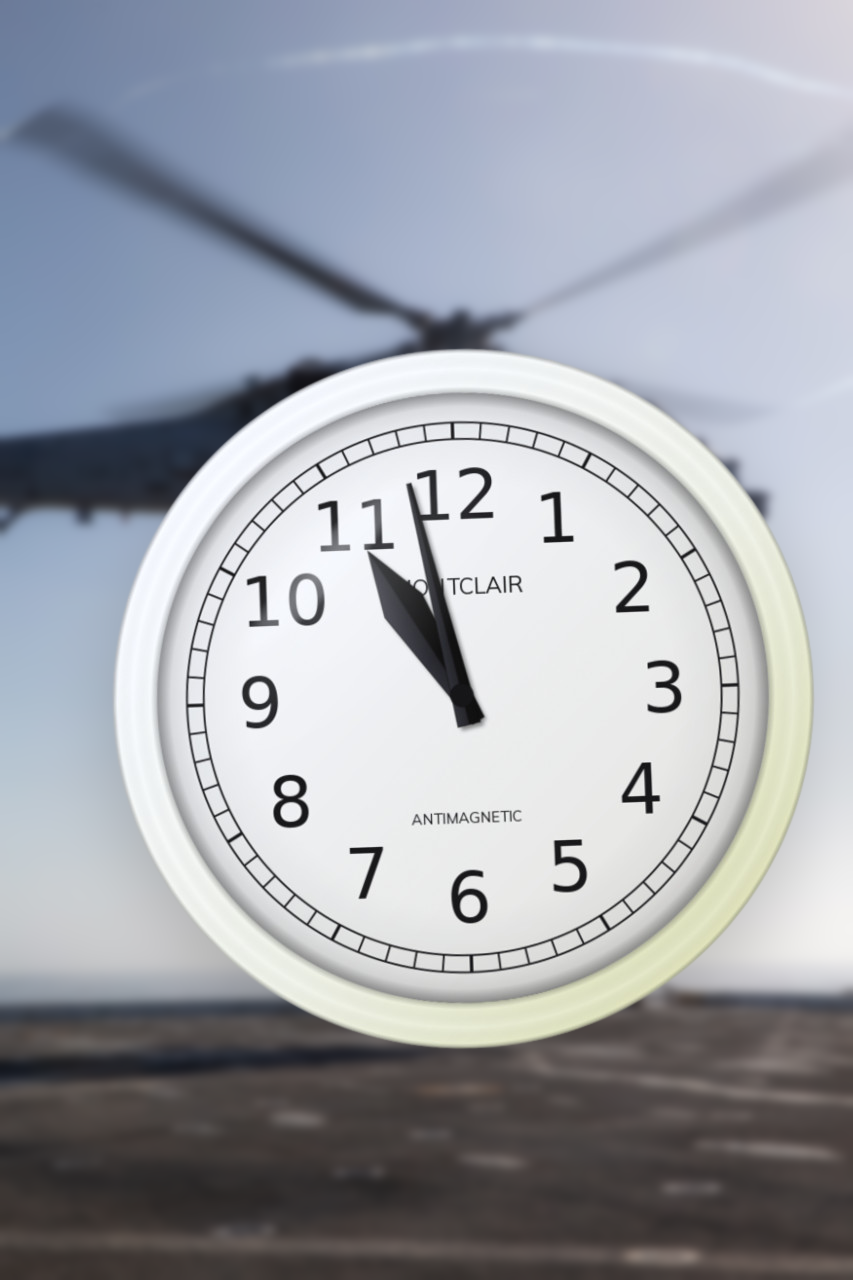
**10:58**
